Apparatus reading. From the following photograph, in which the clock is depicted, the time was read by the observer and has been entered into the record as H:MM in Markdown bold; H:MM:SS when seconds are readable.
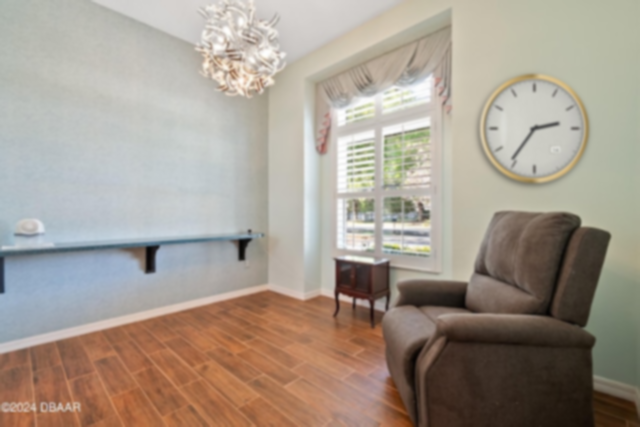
**2:36**
